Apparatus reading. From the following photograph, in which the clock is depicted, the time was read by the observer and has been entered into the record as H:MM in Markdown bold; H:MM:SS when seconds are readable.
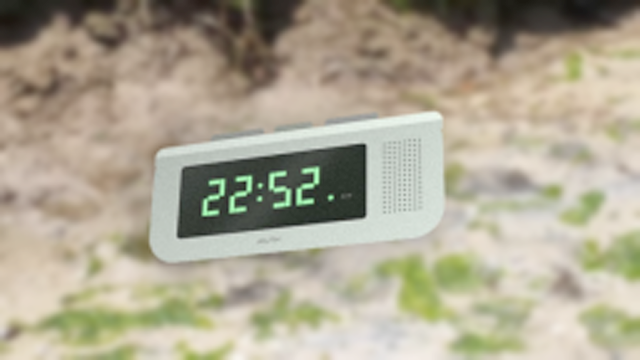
**22:52**
